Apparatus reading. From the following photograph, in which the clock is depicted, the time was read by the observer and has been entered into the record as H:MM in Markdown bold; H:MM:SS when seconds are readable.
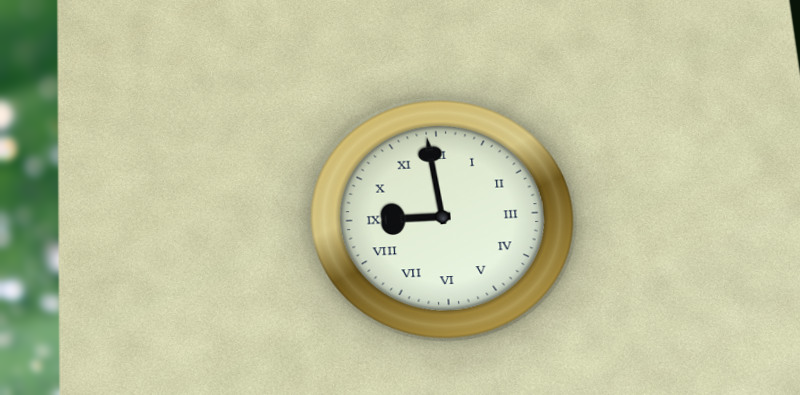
**8:59**
